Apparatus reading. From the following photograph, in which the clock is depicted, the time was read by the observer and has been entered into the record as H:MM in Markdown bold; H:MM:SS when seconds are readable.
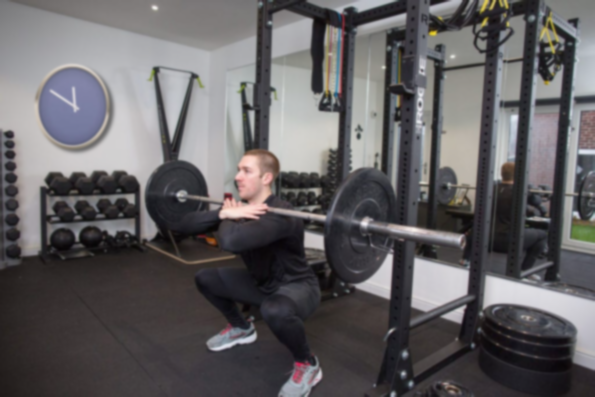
**11:50**
